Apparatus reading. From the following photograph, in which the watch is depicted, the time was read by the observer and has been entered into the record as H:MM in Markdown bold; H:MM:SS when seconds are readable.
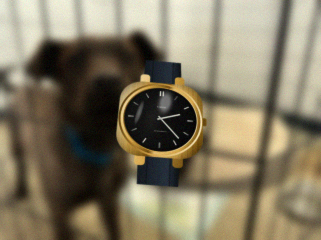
**2:23**
